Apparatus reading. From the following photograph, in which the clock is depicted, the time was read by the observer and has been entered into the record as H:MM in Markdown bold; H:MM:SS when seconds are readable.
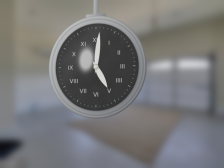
**5:01**
